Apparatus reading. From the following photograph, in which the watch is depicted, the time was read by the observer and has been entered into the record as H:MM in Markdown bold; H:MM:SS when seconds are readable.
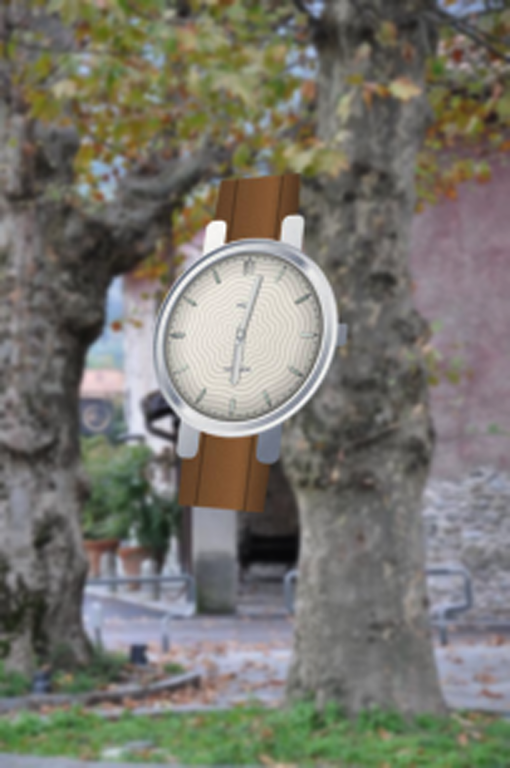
**6:02**
